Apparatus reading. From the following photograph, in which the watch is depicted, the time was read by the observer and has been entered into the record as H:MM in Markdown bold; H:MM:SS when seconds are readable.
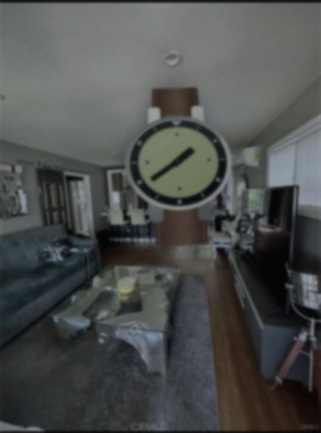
**1:39**
